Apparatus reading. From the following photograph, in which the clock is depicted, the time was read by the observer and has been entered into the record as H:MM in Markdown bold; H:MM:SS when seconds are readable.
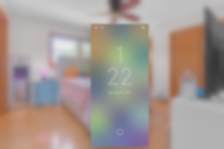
**1:22**
